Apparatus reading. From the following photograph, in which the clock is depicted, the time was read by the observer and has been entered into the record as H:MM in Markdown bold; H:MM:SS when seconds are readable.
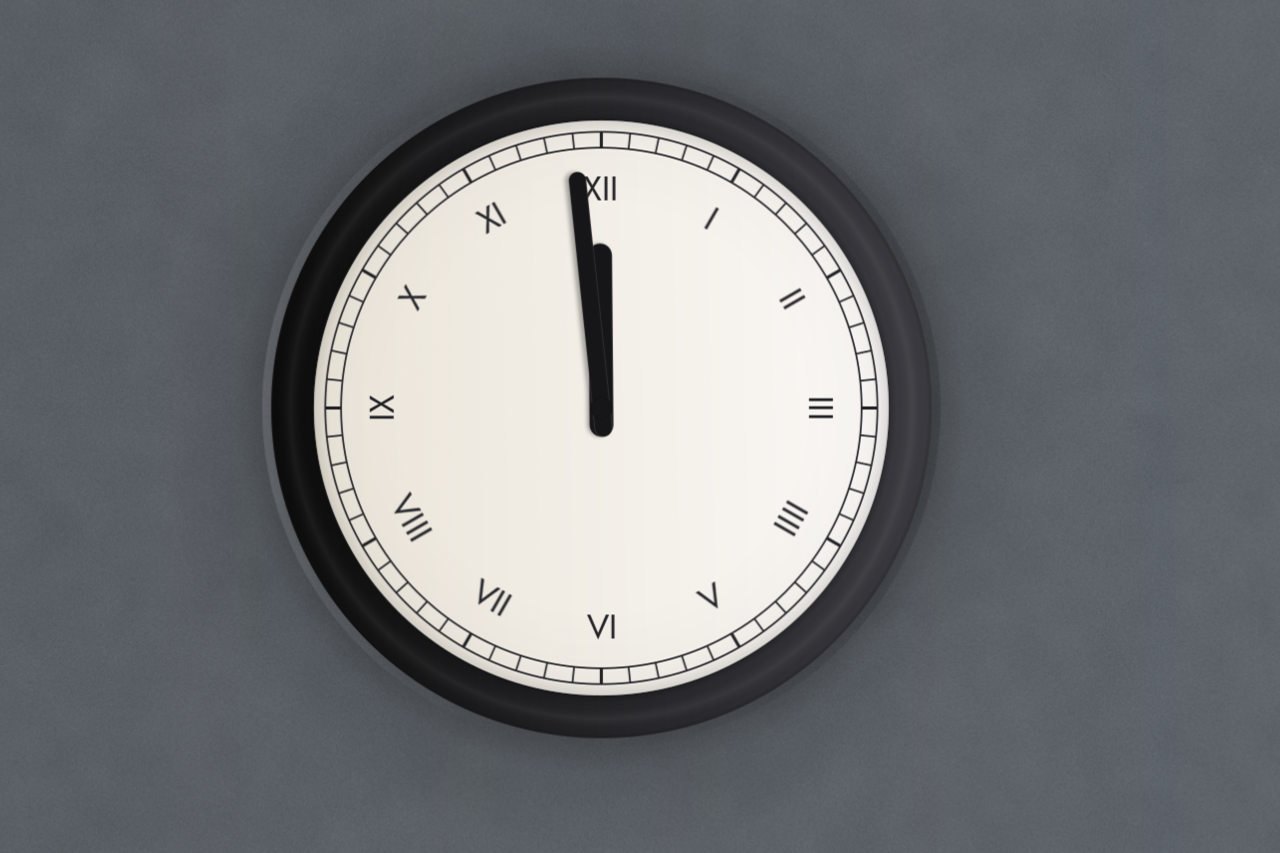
**11:59**
